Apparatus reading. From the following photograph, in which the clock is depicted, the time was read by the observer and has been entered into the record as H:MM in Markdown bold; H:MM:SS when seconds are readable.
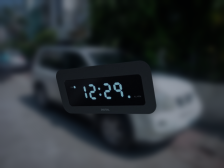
**12:29**
